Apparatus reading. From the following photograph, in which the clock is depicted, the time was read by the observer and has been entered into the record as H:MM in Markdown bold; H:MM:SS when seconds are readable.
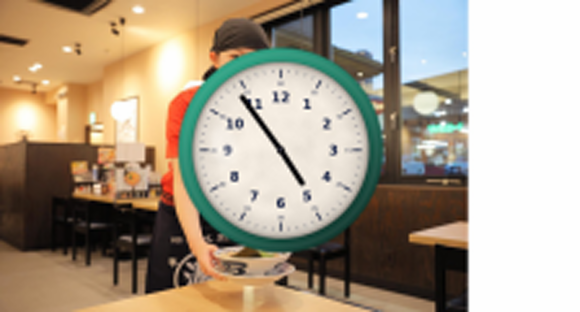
**4:54**
